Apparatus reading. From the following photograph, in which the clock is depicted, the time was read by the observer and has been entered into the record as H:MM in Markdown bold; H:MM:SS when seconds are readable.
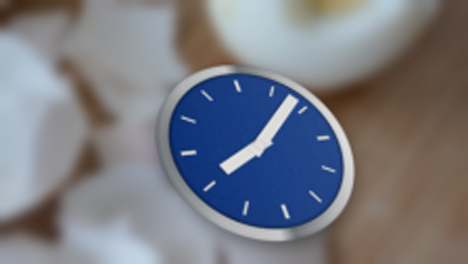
**8:08**
